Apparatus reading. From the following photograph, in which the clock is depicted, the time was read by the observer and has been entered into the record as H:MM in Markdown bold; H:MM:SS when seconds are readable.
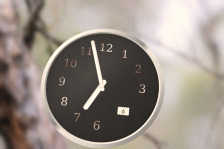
**6:57**
